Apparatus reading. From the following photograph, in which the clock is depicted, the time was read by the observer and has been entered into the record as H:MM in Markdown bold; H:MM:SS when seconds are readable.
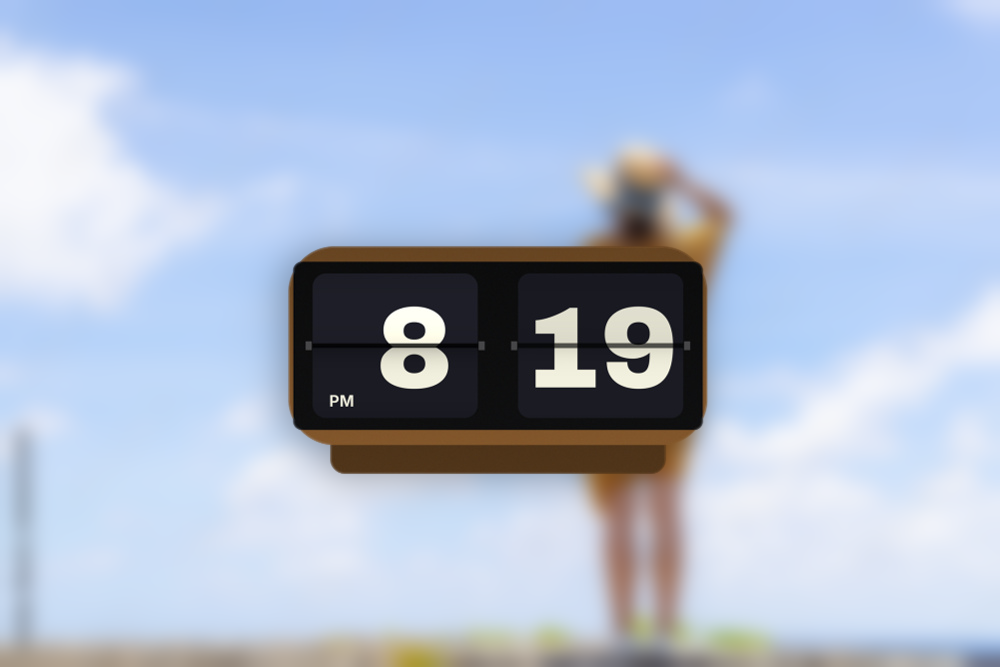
**8:19**
